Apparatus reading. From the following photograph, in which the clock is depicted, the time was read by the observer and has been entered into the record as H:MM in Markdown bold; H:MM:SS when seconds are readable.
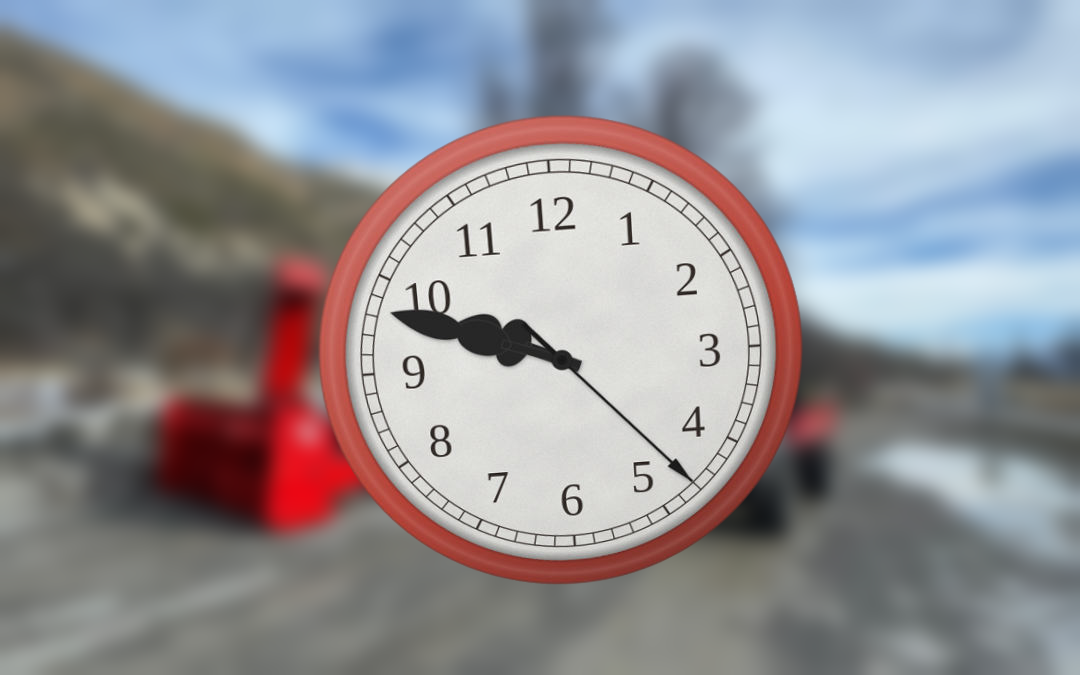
**9:48:23**
